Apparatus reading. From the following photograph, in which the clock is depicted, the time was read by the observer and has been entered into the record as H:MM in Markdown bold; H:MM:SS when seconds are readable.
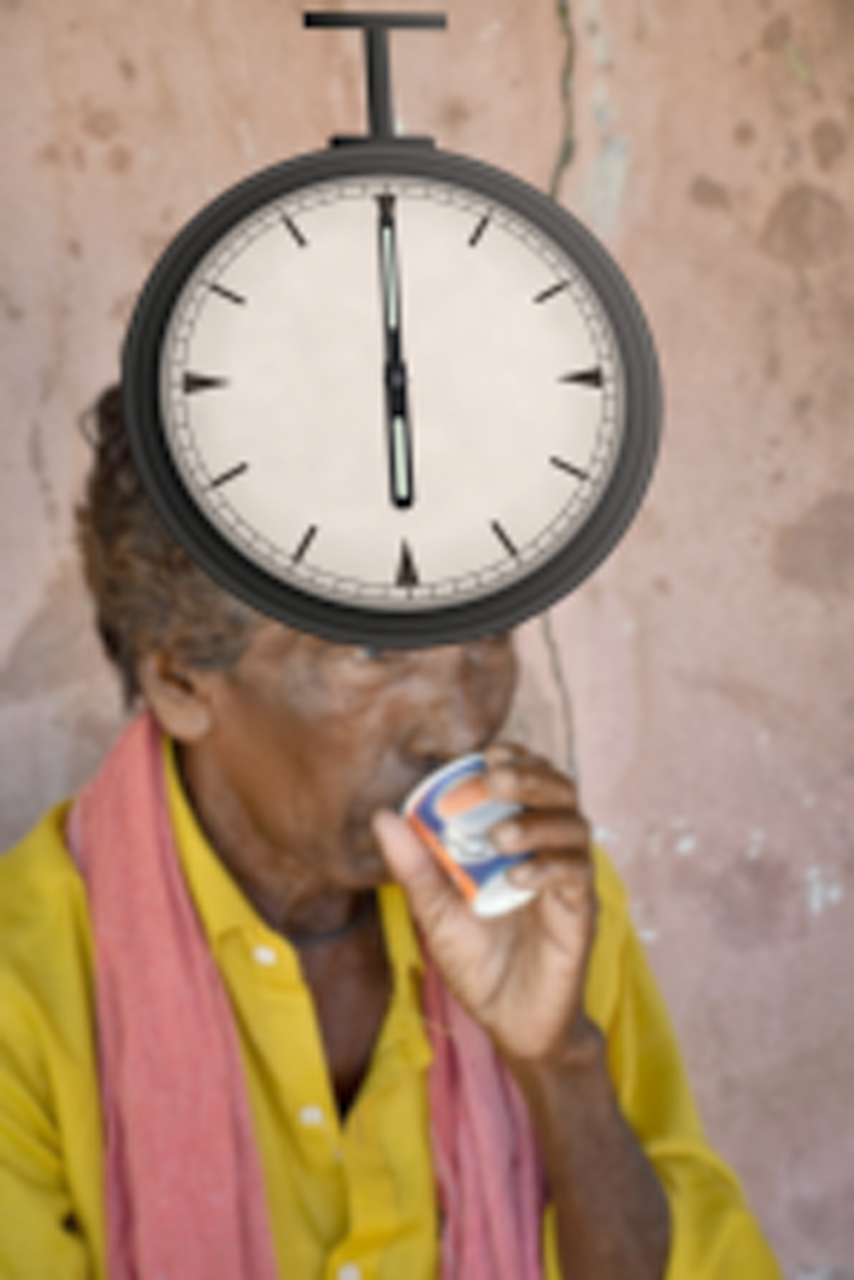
**6:00**
